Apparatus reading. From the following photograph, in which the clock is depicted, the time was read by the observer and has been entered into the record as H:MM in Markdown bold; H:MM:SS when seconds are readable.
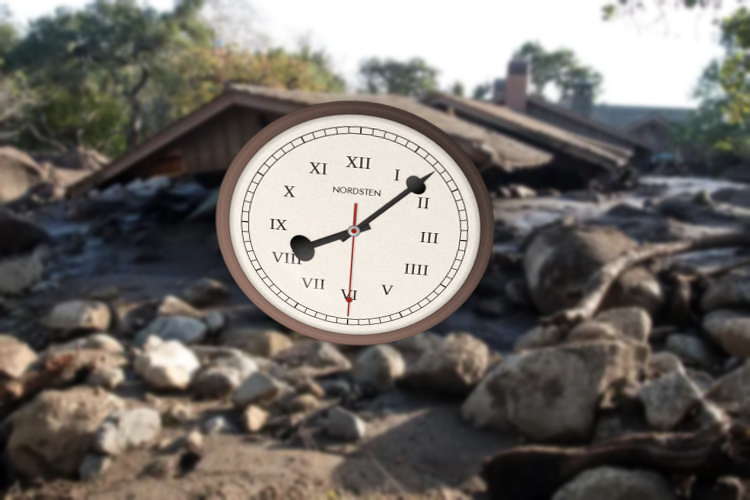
**8:07:30**
